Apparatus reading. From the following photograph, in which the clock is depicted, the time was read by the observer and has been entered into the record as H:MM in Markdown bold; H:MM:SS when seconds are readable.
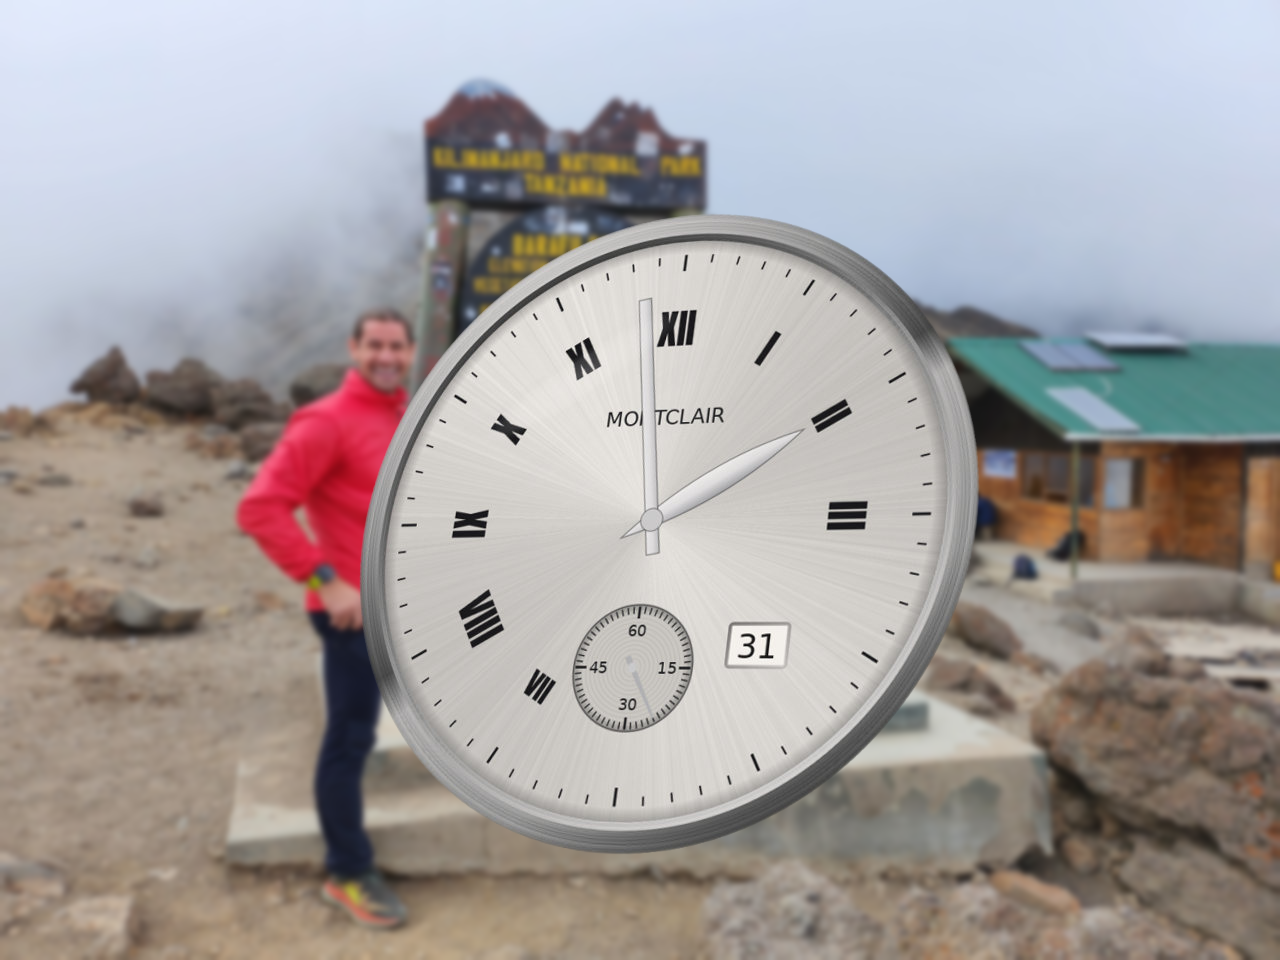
**1:58:25**
